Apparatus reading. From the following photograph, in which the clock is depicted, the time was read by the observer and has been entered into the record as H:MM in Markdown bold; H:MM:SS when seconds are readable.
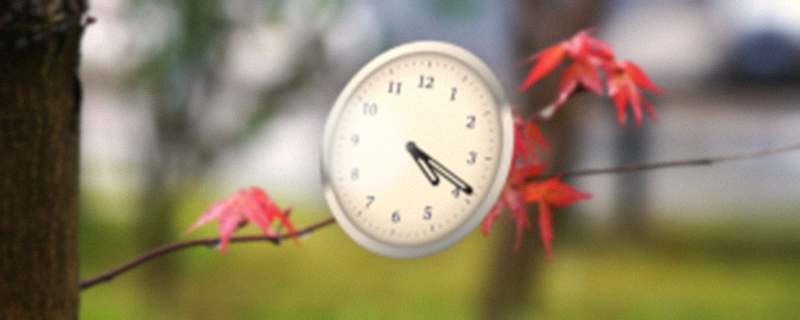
**4:19**
